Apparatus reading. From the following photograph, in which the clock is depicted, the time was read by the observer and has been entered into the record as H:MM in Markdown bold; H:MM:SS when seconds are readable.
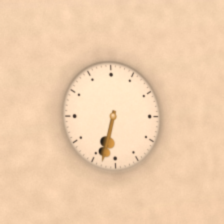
**6:33**
